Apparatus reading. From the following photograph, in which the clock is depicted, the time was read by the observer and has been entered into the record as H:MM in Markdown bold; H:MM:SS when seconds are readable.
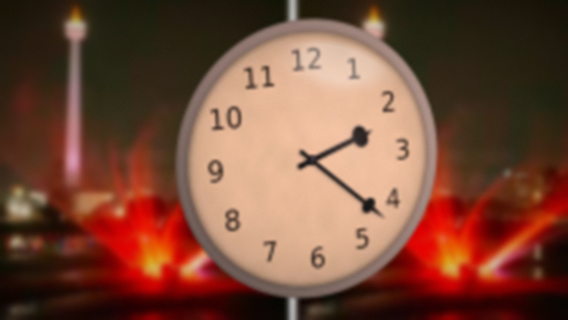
**2:22**
